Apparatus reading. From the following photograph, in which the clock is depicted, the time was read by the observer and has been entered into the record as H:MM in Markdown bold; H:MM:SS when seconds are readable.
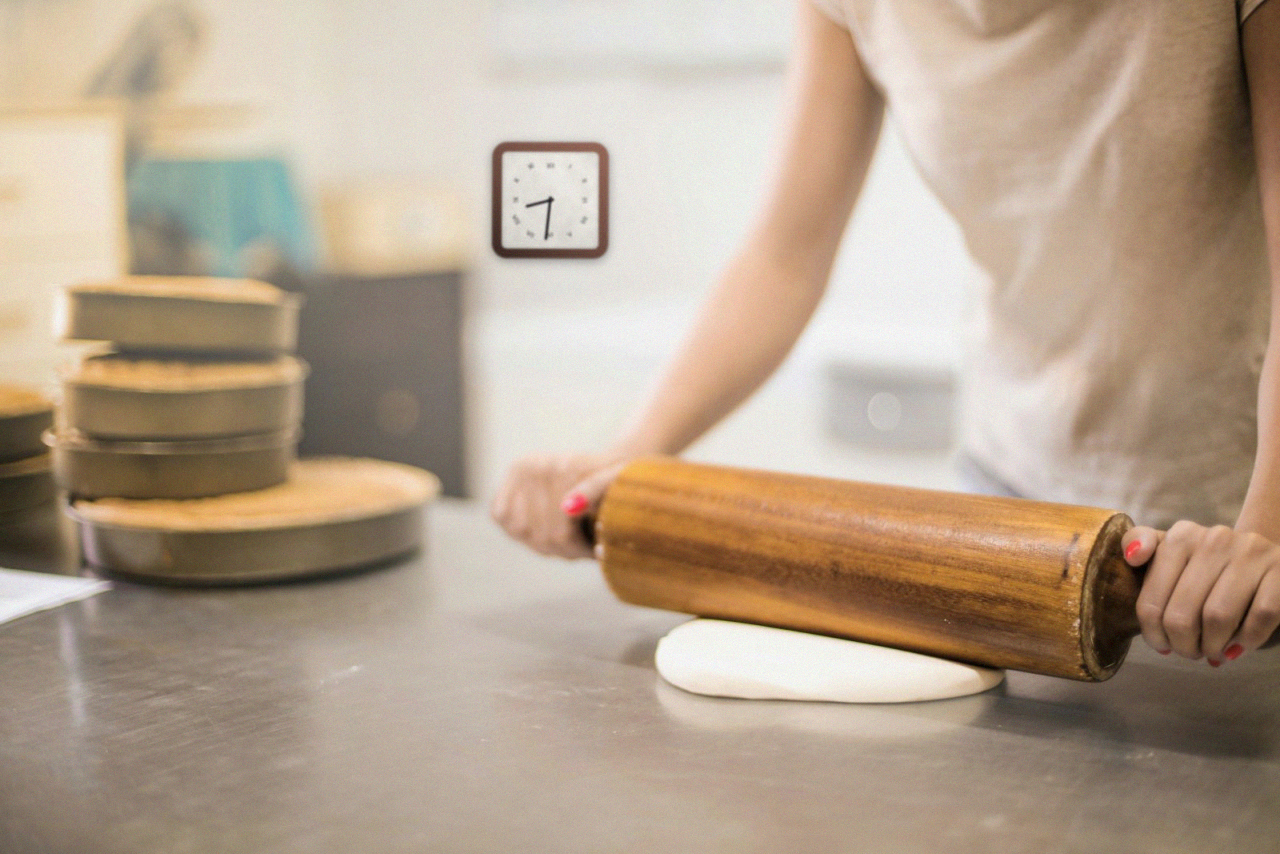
**8:31**
